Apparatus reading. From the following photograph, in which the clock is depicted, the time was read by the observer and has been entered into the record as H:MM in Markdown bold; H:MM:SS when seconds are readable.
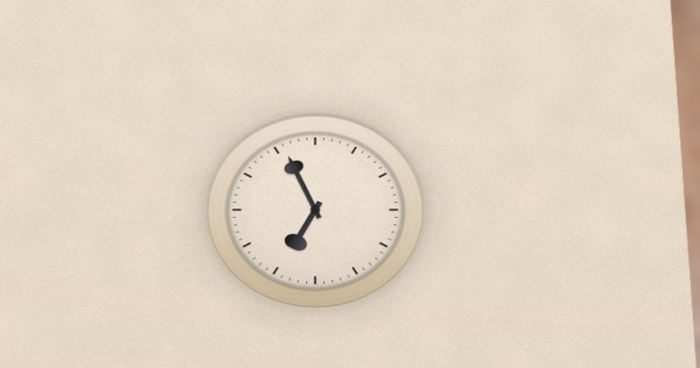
**6:56**
